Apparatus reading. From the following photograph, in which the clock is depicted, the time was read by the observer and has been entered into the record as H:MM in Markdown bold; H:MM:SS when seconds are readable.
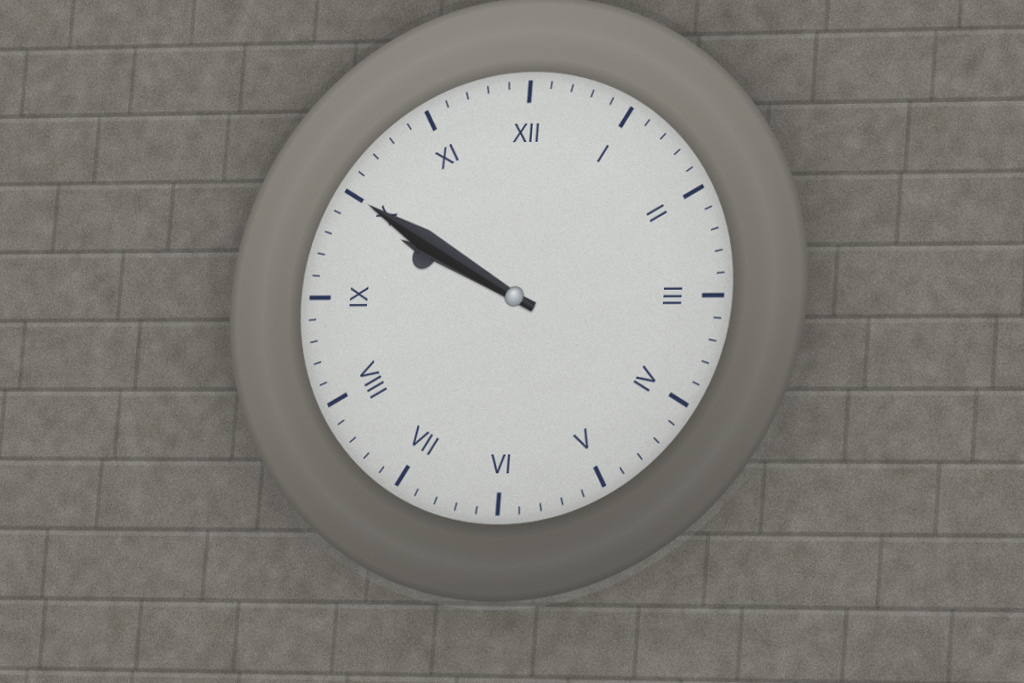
**9:50**
